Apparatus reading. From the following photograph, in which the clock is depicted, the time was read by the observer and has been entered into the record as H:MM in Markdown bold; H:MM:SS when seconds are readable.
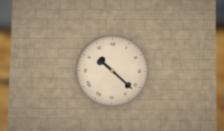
**10:22**
